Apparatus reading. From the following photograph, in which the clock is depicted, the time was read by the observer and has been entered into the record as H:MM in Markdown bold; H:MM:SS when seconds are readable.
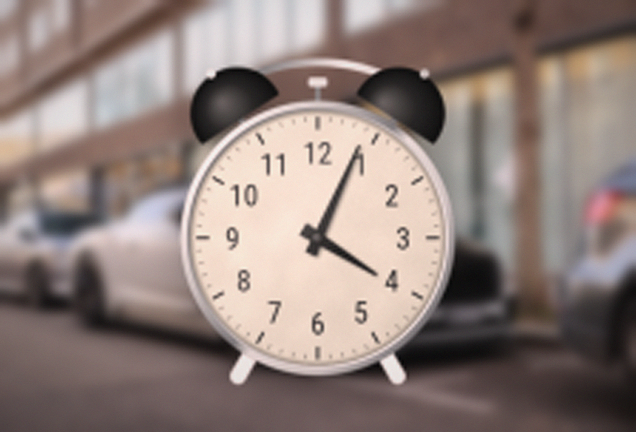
**4:04**
